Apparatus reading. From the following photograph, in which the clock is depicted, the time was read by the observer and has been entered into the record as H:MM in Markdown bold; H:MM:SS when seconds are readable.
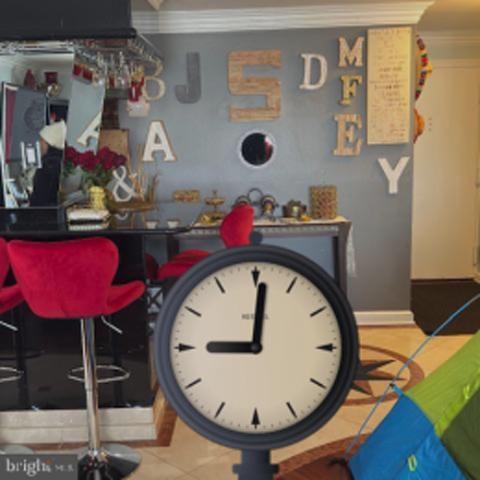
**9:01**
